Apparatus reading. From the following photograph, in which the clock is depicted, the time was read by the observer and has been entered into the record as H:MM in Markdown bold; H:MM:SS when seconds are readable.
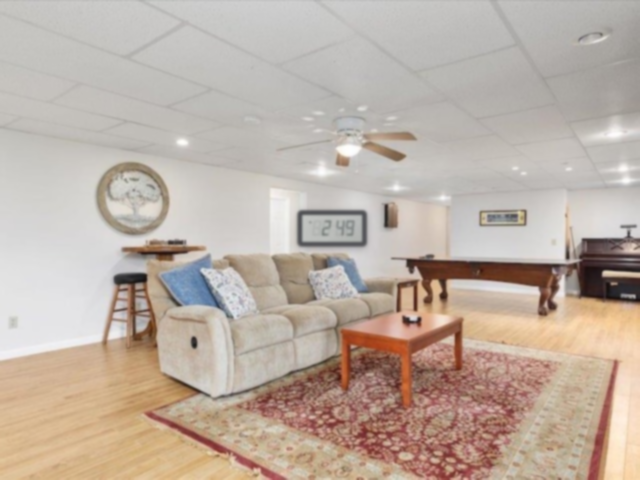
**2:49**
